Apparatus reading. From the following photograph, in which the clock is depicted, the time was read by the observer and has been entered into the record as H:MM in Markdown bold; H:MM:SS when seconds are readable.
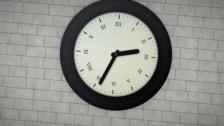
**2:34**
